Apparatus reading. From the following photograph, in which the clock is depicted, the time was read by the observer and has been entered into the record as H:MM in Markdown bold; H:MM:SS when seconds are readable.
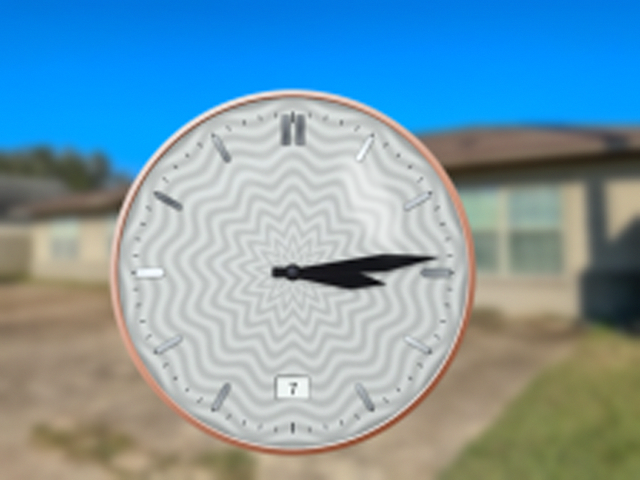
**3:14**
